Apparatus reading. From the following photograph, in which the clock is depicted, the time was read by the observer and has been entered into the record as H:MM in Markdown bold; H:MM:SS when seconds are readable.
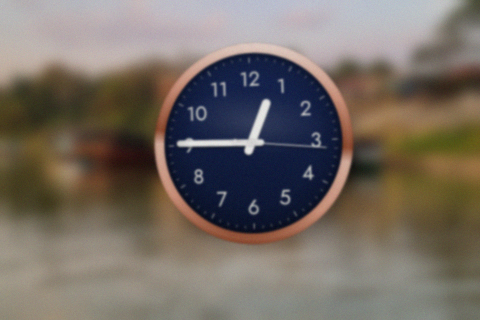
**12:45:16**
